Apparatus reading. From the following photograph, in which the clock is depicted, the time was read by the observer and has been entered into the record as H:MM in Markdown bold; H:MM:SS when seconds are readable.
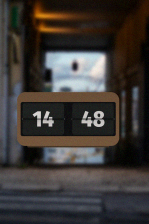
**14:48**
